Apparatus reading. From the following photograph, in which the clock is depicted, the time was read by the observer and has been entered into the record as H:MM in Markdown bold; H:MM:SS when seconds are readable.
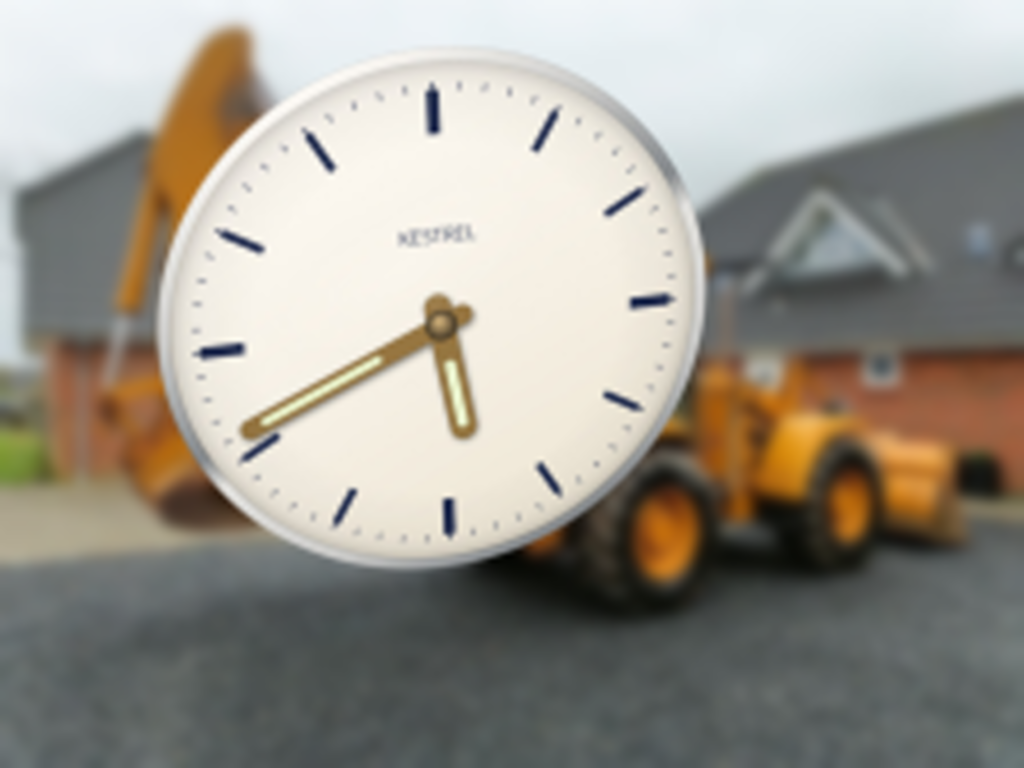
**5:41**
